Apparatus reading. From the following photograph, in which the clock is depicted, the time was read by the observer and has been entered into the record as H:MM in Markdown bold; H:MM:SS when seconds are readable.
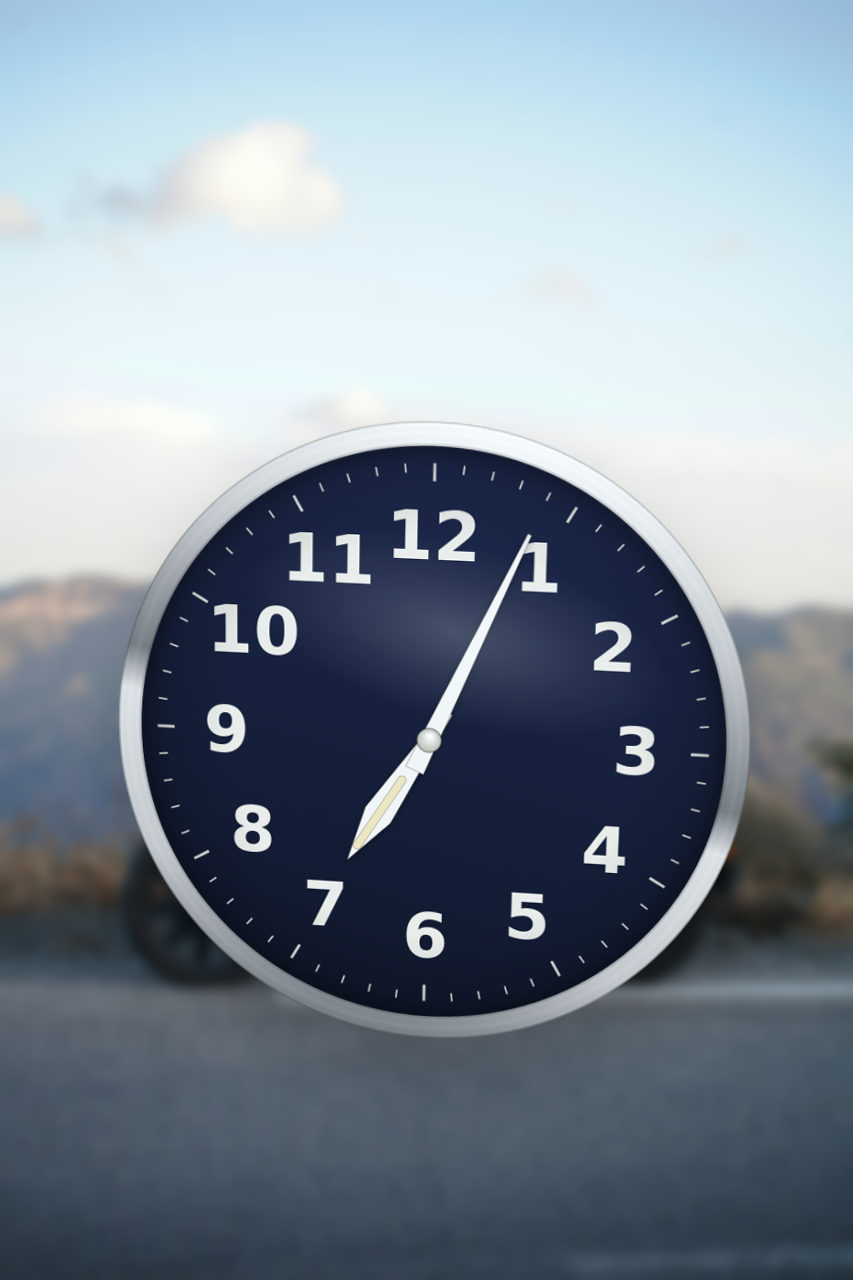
**7:04**
